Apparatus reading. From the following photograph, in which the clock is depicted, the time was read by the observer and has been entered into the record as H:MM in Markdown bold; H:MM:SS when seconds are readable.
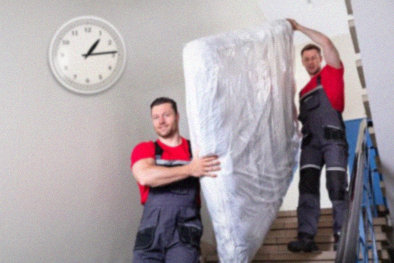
**1:14**
